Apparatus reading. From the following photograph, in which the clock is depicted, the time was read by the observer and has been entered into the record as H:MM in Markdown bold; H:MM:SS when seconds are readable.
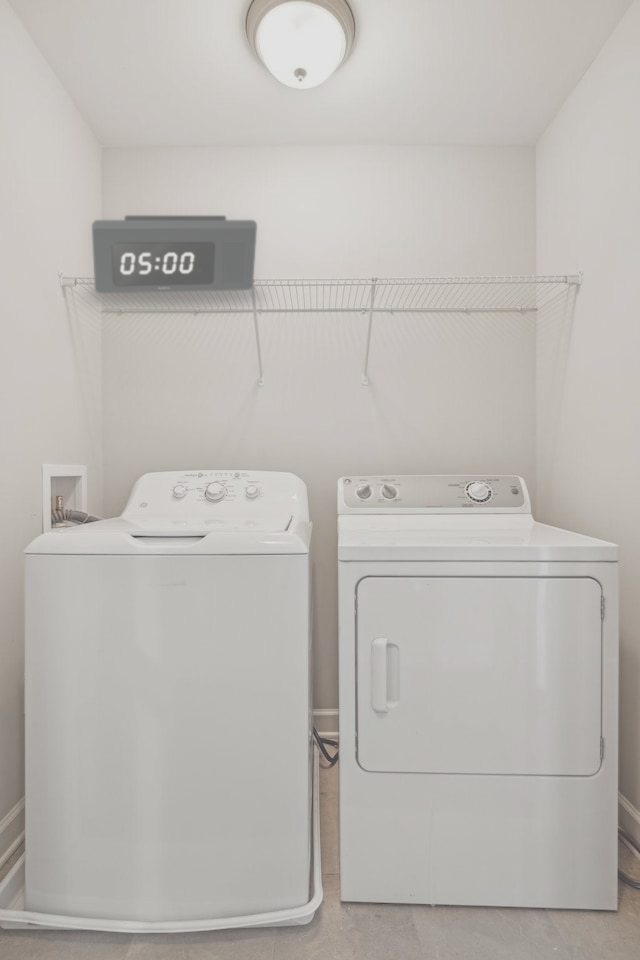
**5:00**
